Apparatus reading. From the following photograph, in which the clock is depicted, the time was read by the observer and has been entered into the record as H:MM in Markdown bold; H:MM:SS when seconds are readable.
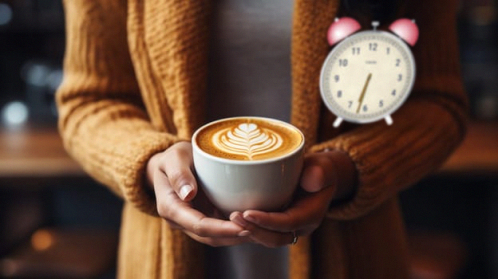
**6:32**
